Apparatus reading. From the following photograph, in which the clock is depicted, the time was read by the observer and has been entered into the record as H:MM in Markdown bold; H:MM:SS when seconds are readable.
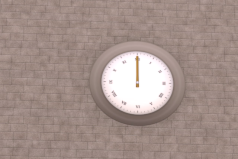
**12:00**
